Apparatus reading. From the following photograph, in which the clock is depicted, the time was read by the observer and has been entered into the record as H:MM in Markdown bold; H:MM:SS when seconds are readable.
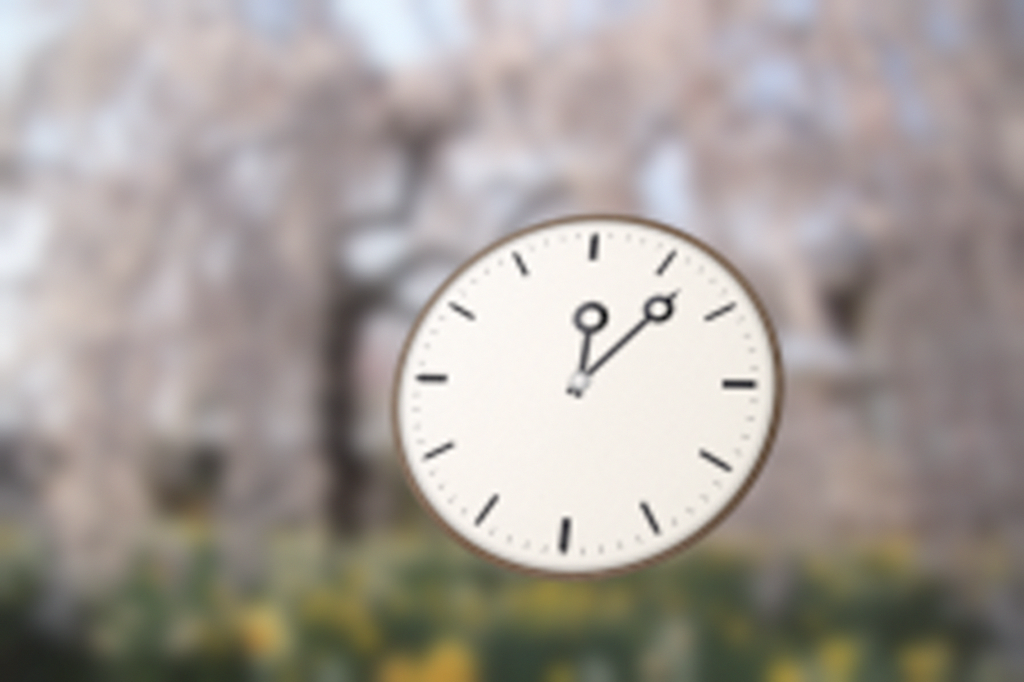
**12:07**
